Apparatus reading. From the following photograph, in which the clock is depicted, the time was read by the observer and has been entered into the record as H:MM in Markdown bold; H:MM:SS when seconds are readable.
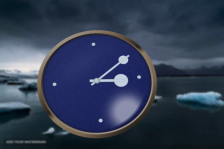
**3:09**
